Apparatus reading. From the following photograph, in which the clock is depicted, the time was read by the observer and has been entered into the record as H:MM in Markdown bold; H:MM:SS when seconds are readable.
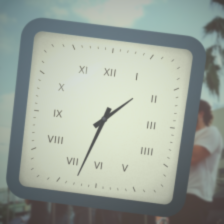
**1:33**
